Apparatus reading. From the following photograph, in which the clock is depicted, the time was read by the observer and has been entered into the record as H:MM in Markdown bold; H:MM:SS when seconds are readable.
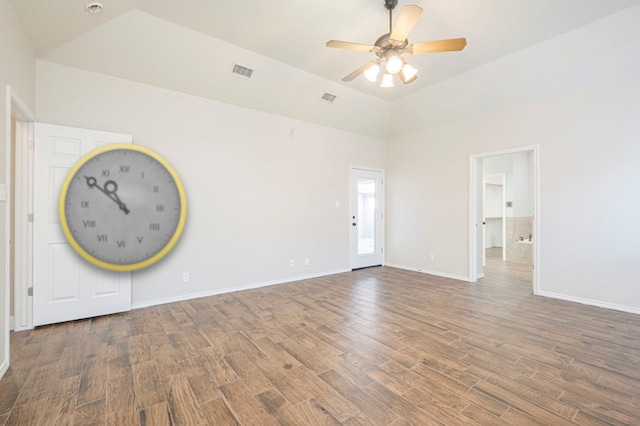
**10:51**
